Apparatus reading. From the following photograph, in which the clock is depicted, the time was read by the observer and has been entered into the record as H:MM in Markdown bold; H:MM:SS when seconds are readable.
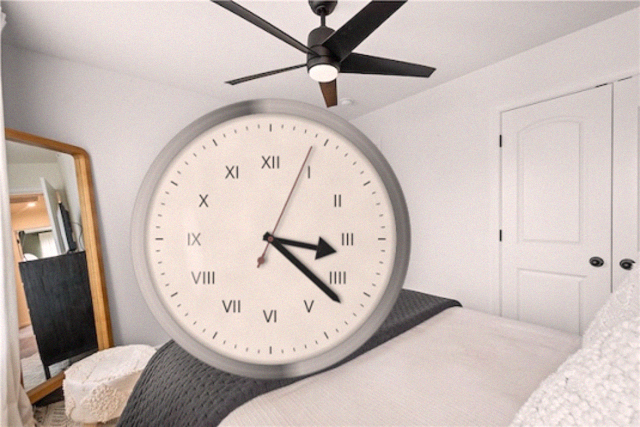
**3:22:04**
